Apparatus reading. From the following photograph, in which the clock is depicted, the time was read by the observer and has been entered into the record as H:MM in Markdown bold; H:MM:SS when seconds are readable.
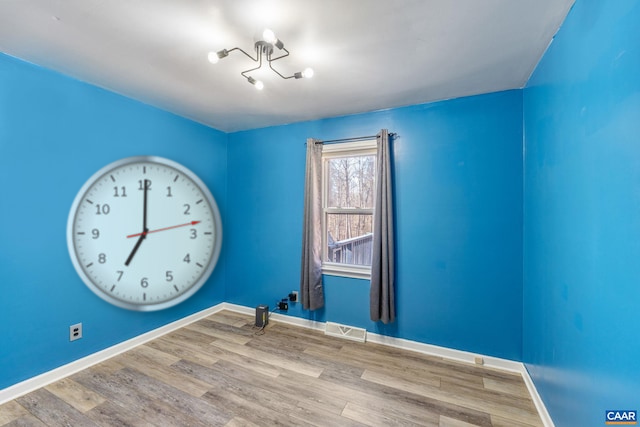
**7:00:13**
